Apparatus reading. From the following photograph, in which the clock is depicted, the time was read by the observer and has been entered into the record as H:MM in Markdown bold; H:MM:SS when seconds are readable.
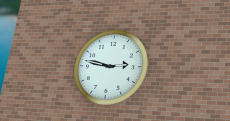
**2:47**
